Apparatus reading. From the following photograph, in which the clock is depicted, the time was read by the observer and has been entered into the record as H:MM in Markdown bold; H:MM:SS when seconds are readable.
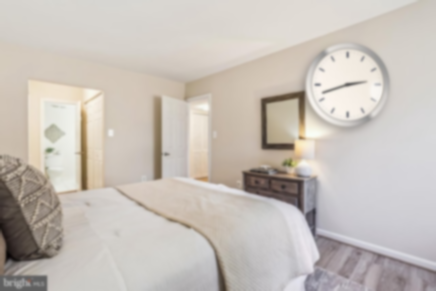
**2:42**
